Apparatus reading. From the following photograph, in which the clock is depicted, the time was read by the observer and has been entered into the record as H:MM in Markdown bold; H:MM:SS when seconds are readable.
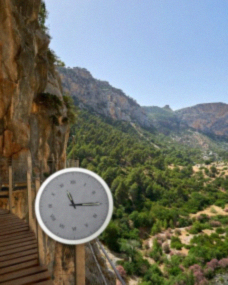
**11:15**
